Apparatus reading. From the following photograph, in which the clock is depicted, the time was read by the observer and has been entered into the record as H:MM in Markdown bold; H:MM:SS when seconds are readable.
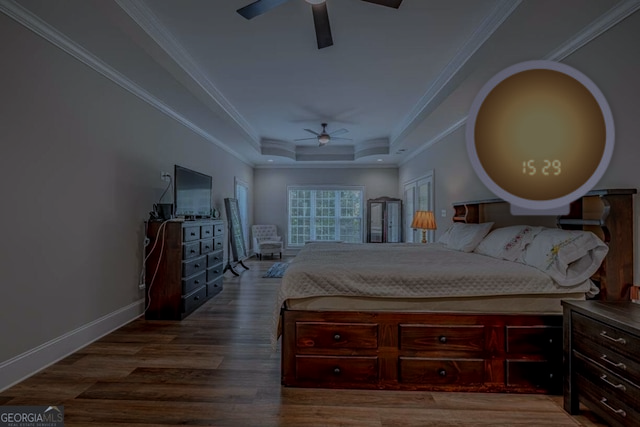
**15:29**
